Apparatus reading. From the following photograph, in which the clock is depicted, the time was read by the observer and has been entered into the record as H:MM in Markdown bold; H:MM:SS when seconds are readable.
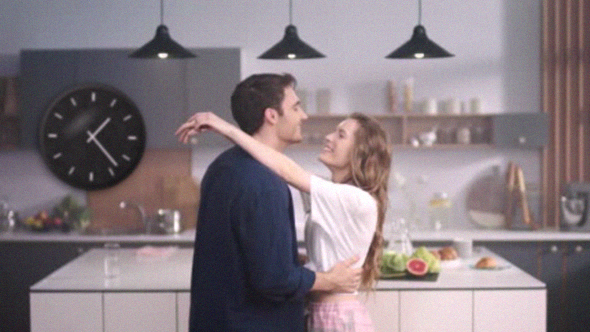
**1:23**
